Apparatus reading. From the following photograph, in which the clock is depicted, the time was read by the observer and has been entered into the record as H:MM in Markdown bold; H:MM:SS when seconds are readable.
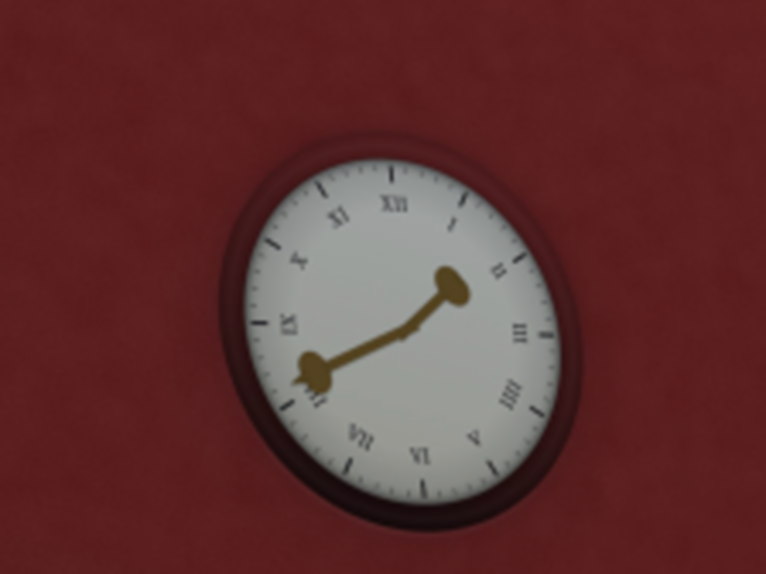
**1:41**
